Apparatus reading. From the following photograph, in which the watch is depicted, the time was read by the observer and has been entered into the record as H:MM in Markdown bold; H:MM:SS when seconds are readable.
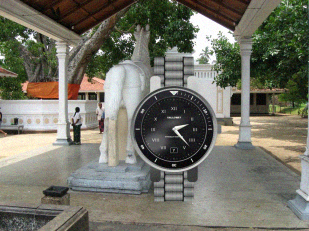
**2:23**
